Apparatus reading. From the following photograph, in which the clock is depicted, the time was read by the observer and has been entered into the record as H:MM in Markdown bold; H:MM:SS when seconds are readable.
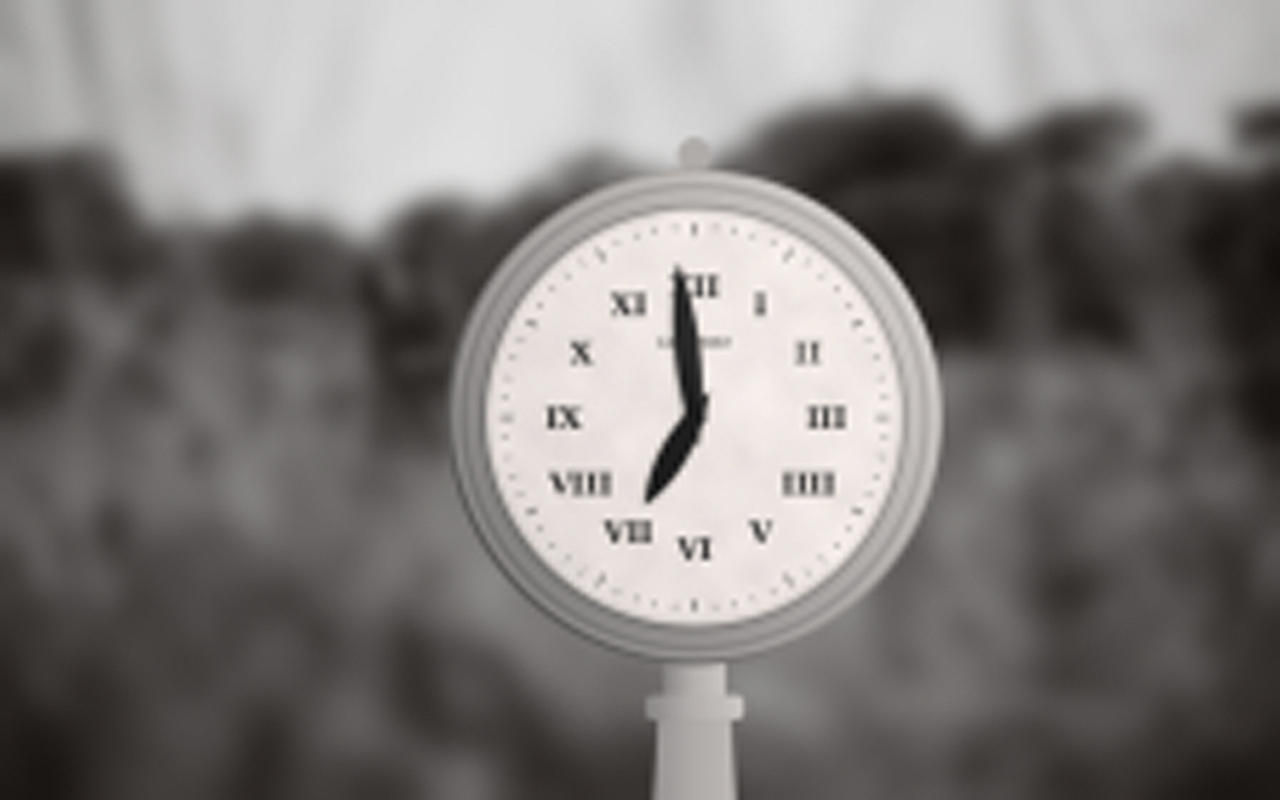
**6:59**
